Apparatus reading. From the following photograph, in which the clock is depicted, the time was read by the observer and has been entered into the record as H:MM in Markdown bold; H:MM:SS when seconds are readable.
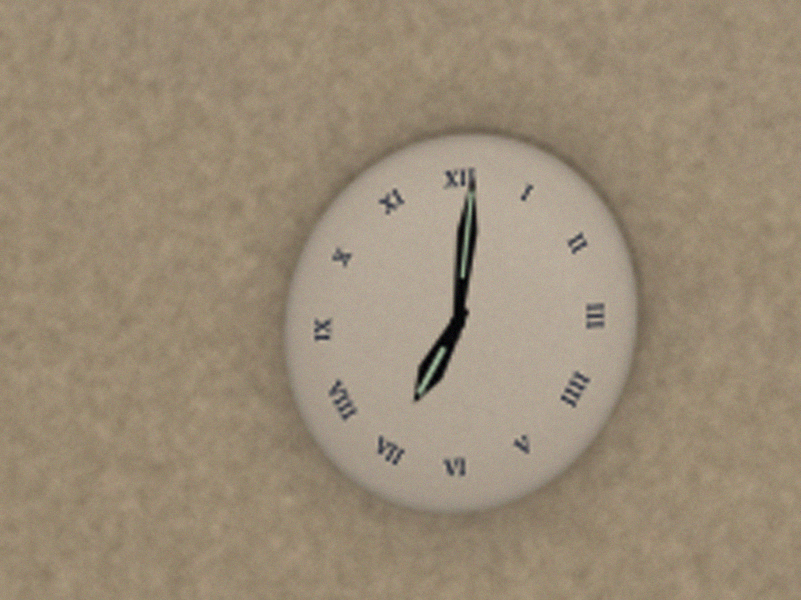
**7:01**
